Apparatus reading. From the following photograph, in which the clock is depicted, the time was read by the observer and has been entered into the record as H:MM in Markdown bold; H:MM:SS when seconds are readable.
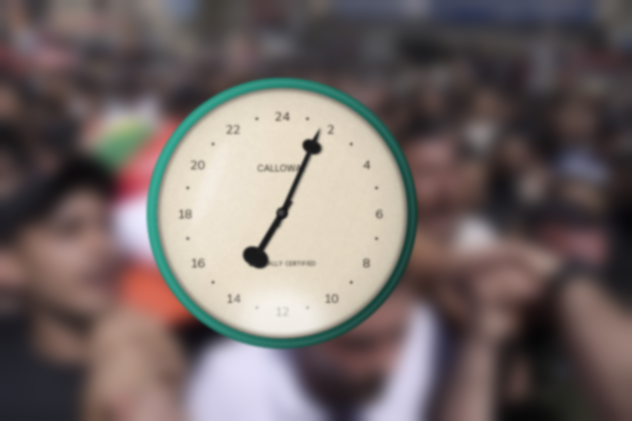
**14:04**
